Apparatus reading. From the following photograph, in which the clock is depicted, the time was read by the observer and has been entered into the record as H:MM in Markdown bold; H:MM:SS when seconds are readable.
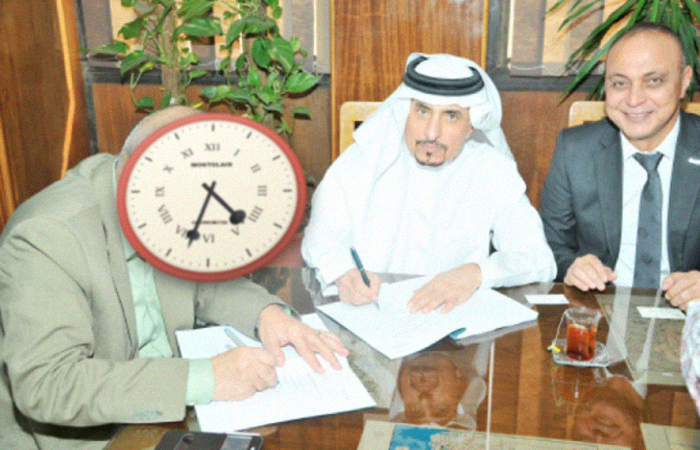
**4:33**
